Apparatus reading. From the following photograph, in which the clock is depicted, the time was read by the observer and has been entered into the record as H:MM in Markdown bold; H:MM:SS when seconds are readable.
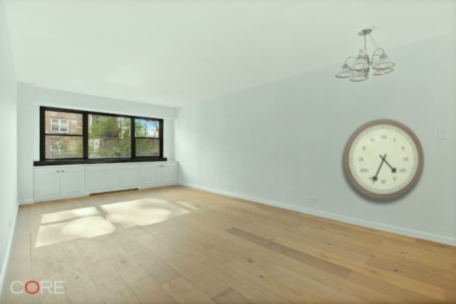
**4:34**
